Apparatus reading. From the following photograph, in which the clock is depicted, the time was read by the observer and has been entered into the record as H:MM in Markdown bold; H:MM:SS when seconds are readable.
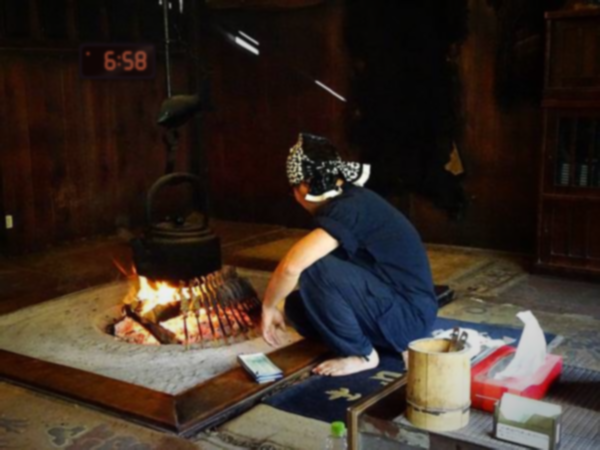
**6:58**
